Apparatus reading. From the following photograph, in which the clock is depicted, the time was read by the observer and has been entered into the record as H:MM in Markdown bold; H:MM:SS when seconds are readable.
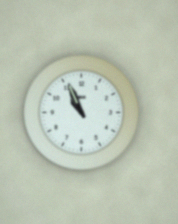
**10:56**
